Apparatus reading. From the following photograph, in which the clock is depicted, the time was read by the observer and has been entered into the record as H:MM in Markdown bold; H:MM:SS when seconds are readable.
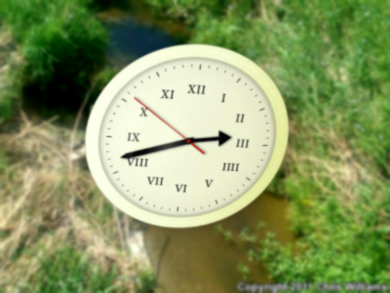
**2:41:51**
